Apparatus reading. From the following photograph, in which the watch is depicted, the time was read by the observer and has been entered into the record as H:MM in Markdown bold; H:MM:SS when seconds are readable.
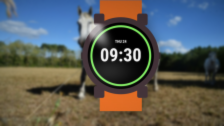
**9:30**
